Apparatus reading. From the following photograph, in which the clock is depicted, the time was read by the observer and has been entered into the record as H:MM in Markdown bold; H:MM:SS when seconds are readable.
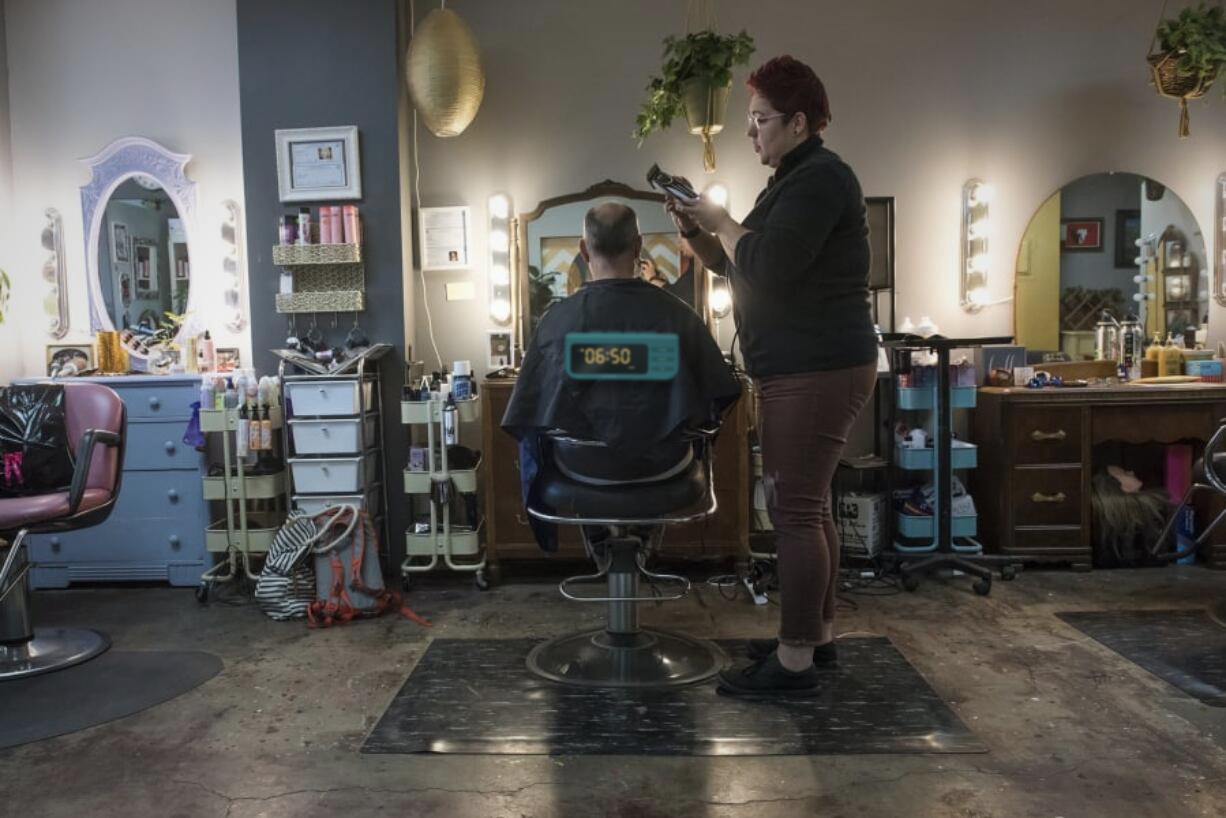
**6:50**
